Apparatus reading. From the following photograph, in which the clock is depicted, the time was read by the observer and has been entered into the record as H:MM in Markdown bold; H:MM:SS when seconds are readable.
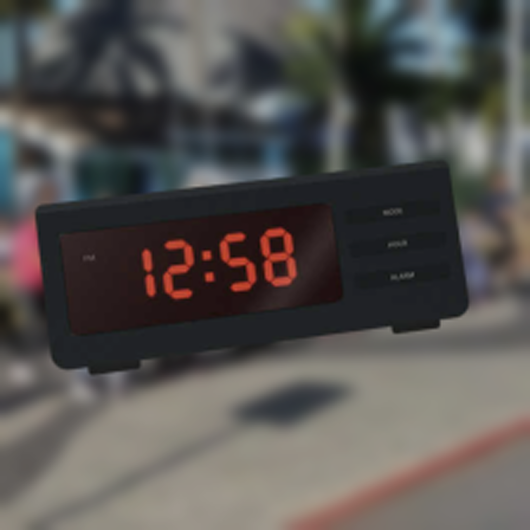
**12:58**
